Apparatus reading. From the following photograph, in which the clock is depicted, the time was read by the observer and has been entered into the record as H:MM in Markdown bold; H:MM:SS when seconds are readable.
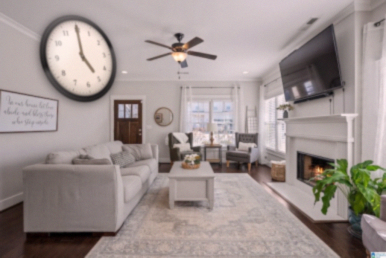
**5:00**
